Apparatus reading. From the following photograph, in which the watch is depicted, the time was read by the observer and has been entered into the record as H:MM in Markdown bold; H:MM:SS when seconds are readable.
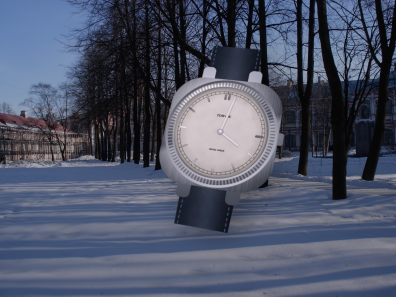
**4:02**
